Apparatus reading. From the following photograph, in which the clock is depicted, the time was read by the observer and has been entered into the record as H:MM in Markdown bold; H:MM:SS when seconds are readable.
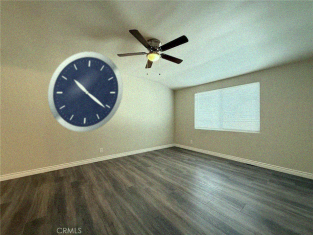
**10:21**
